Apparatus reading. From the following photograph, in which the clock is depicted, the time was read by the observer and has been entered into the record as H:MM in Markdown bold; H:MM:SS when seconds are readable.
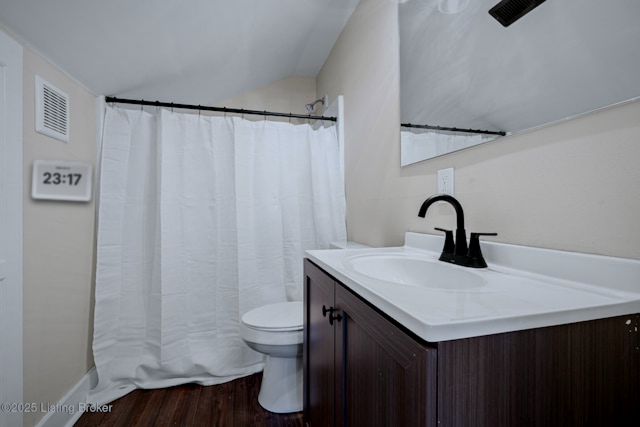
**23:17**
